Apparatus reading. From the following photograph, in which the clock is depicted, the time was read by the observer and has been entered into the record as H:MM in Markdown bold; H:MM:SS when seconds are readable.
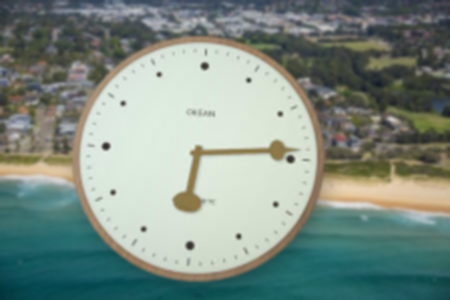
**6:14**
